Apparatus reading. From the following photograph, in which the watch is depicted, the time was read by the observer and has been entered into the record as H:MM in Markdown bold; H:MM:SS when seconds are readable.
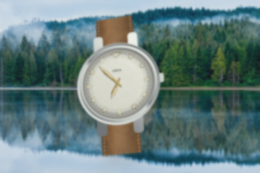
**6:53**
